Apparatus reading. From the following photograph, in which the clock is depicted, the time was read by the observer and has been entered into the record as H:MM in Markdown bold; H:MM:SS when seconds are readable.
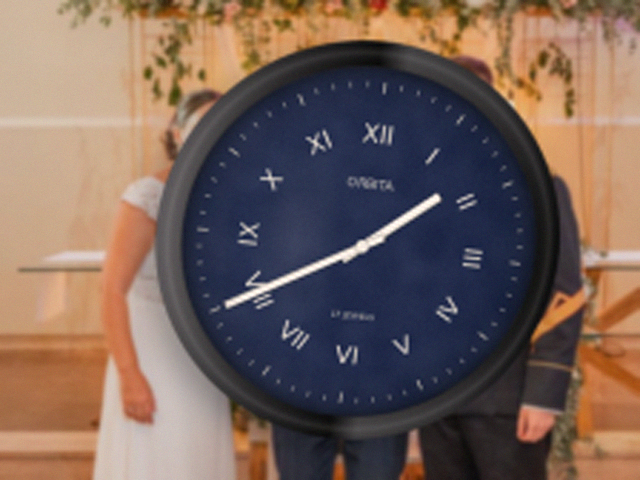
**1:40**
